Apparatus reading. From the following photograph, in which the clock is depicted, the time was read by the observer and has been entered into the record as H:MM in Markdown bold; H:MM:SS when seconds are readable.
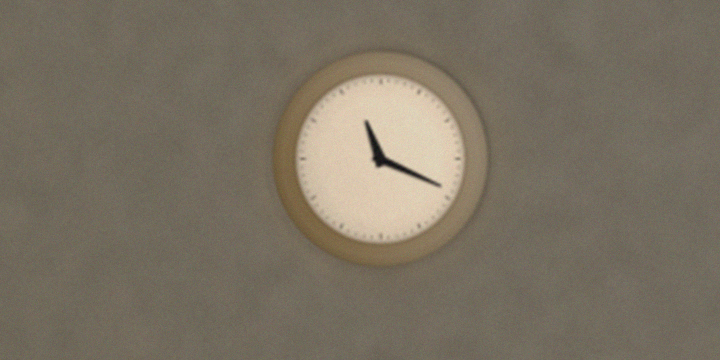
**11:19**
